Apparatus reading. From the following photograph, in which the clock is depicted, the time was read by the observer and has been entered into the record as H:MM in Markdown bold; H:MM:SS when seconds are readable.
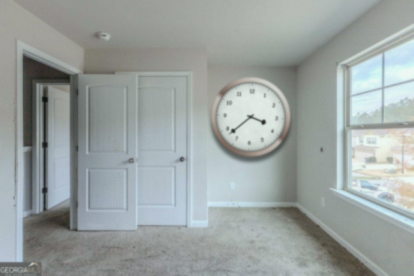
**3:38**
